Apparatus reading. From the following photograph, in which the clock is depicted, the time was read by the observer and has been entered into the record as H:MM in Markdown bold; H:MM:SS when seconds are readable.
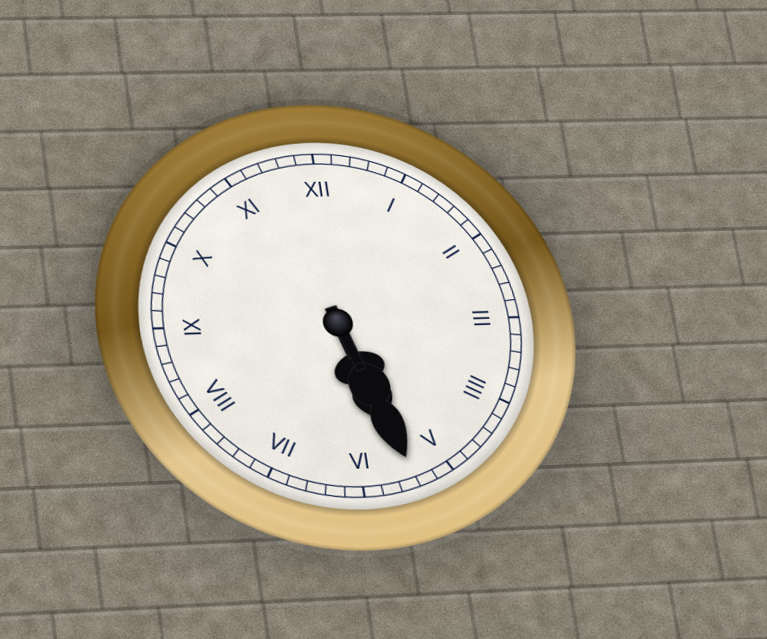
**5:27**
